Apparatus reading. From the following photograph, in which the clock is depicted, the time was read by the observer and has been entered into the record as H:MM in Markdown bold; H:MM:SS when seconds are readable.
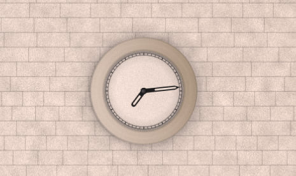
**7:14**
